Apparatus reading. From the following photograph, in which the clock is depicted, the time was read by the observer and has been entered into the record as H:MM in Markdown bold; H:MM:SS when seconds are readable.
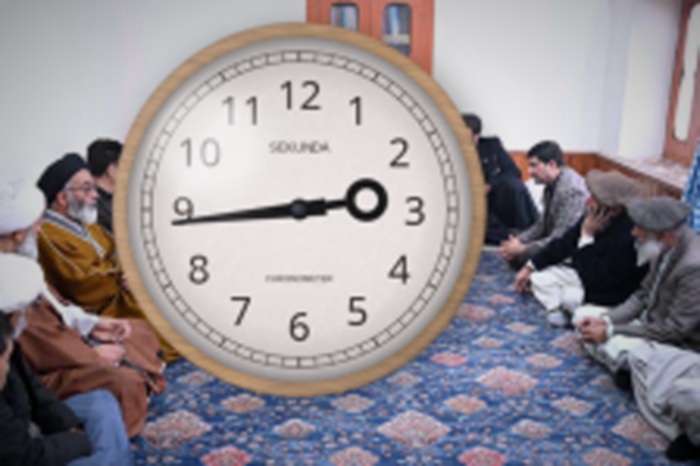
**2:44**
